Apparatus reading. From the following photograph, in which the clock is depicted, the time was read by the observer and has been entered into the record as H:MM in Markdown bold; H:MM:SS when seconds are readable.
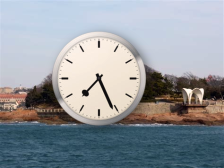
**7:26**
